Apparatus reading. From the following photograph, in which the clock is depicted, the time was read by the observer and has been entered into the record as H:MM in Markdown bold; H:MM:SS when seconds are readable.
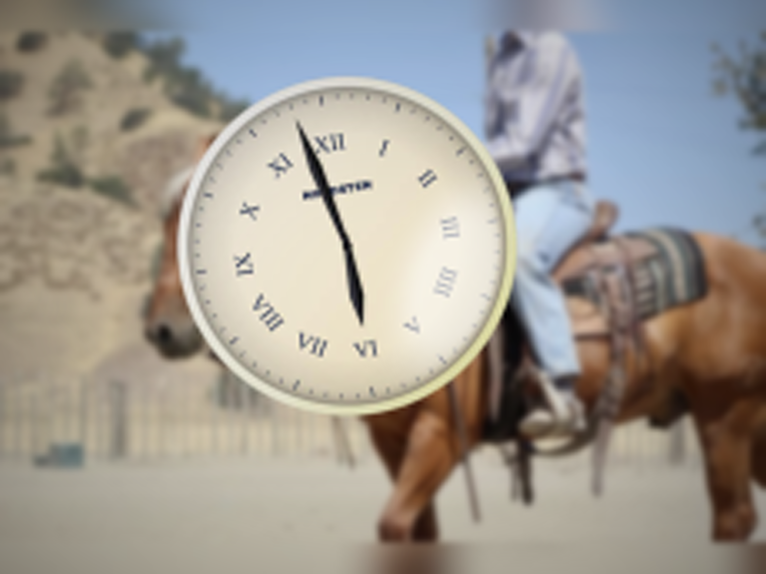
**5:58**
